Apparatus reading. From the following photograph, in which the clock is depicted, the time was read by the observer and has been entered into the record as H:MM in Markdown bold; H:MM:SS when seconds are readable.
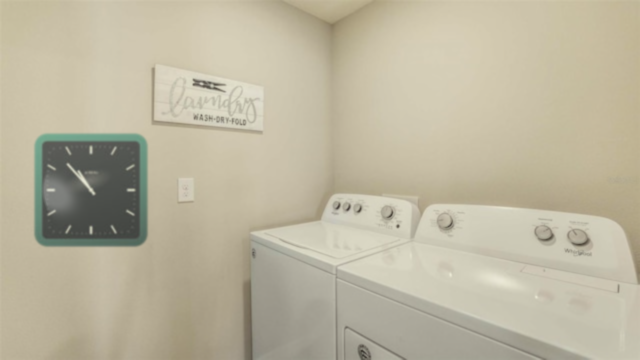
**10:53**
